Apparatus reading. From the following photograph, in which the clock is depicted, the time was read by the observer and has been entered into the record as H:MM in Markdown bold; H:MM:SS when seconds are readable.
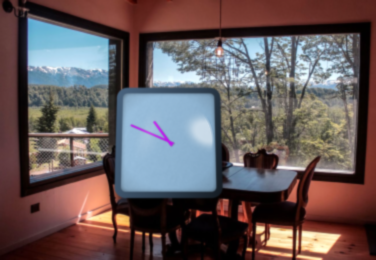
**10:49**
